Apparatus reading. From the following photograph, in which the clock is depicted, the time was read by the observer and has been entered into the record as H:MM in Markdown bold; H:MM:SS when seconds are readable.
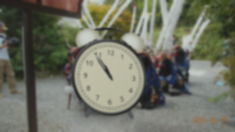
**10:54**
